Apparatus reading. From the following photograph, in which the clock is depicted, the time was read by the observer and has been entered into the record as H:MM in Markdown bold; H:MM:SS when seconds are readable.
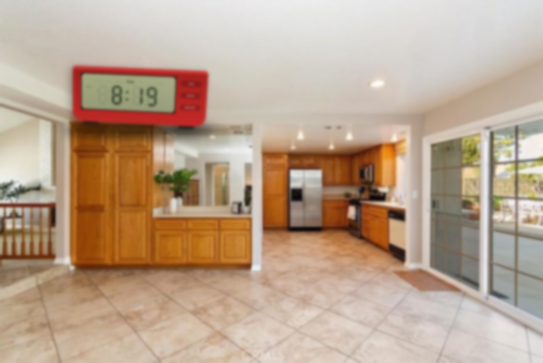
**8:19**
